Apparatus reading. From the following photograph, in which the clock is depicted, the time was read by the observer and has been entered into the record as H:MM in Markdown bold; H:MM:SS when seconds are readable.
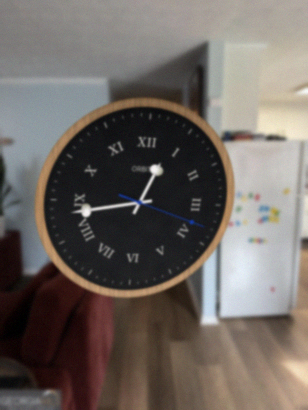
**12:43:18**
